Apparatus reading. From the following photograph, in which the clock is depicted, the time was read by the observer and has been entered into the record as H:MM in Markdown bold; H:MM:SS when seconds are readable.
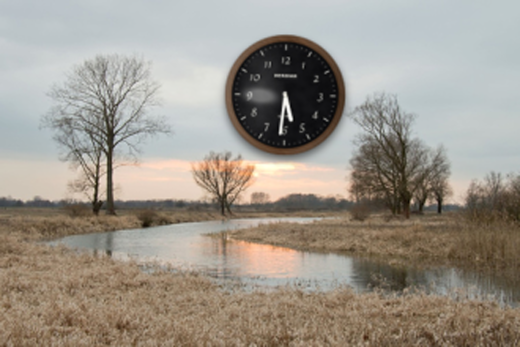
**5:31**
